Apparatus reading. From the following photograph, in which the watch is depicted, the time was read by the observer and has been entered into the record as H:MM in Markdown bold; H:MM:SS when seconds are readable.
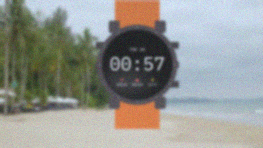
**0:57**
